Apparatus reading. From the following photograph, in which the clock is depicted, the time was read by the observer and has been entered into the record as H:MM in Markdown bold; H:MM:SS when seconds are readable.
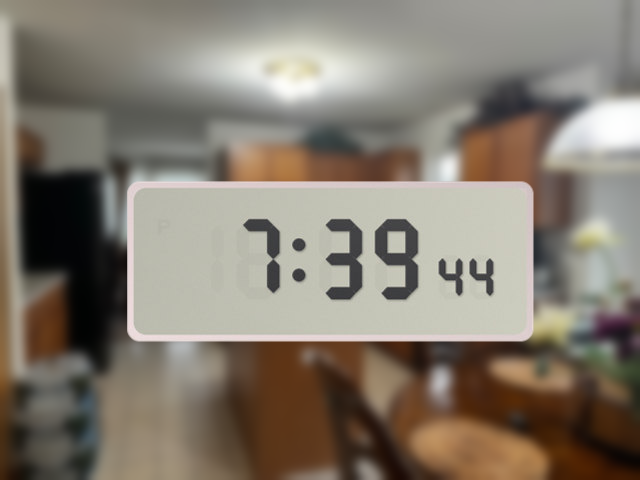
**7:39:44**
